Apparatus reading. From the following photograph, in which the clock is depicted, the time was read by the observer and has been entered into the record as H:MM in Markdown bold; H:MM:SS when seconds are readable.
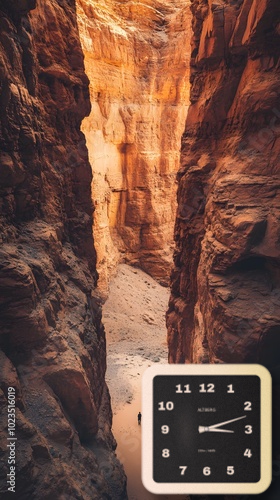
**3:12**
